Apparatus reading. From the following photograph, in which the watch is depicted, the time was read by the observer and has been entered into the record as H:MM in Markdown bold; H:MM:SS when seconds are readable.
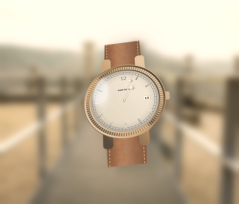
**1:03**
